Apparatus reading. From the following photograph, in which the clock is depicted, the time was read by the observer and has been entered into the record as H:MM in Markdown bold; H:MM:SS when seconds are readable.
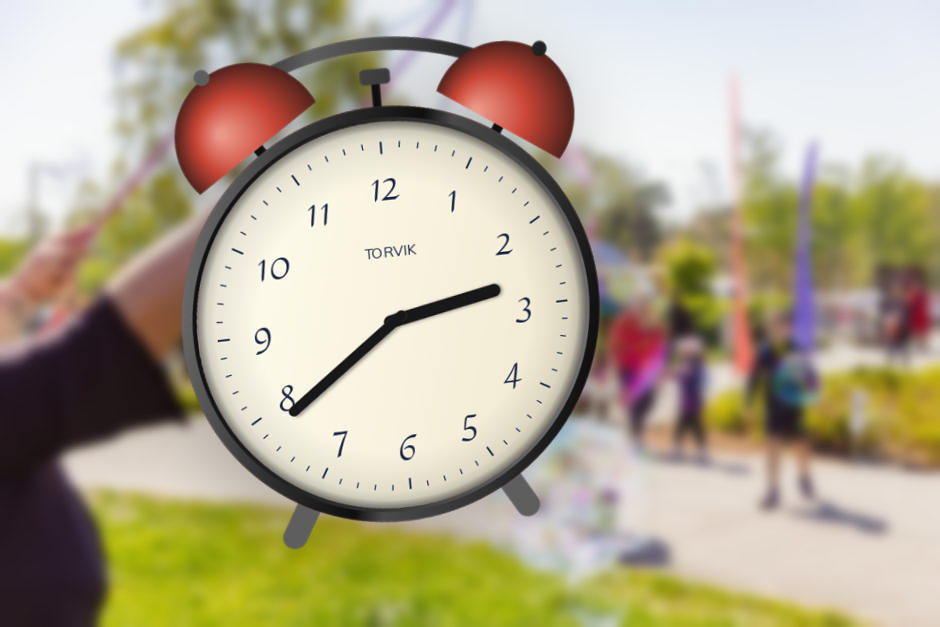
**2:39**
